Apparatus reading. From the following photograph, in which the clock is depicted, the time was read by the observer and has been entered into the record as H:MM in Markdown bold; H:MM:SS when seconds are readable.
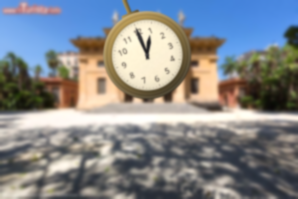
**1:00**
